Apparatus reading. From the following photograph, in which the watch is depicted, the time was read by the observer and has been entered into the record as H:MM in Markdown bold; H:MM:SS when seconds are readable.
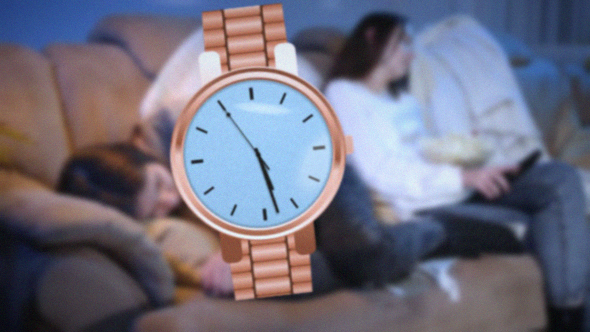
**5:27:55**
